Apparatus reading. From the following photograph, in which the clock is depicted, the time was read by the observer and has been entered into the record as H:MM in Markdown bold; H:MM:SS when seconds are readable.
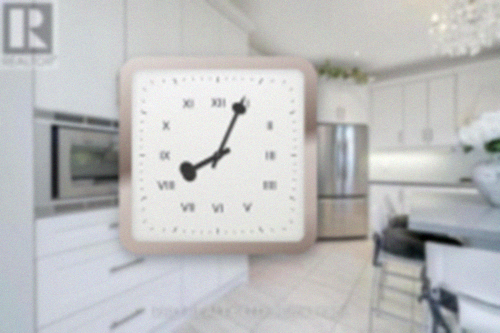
**8:04**
